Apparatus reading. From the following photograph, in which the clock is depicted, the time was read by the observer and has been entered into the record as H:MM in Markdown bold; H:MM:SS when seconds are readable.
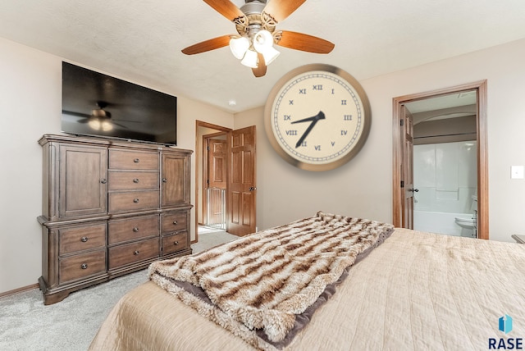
**8:36**
